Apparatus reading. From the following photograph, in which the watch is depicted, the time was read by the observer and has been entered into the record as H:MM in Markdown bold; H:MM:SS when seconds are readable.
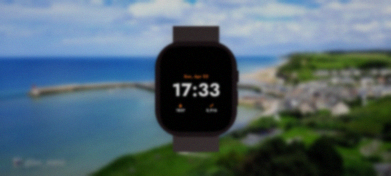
**17:33**
